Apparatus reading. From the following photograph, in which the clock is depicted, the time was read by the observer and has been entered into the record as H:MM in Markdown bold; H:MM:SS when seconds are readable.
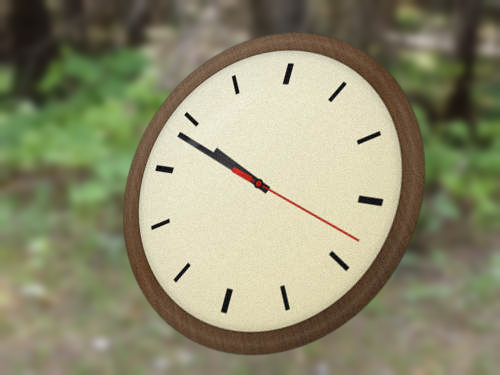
**9:48:18**
